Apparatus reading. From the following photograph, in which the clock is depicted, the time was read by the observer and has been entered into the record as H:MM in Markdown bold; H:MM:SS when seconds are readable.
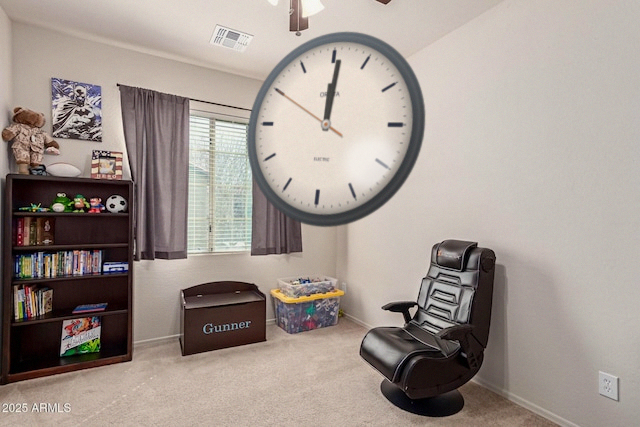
**12:00:50**
